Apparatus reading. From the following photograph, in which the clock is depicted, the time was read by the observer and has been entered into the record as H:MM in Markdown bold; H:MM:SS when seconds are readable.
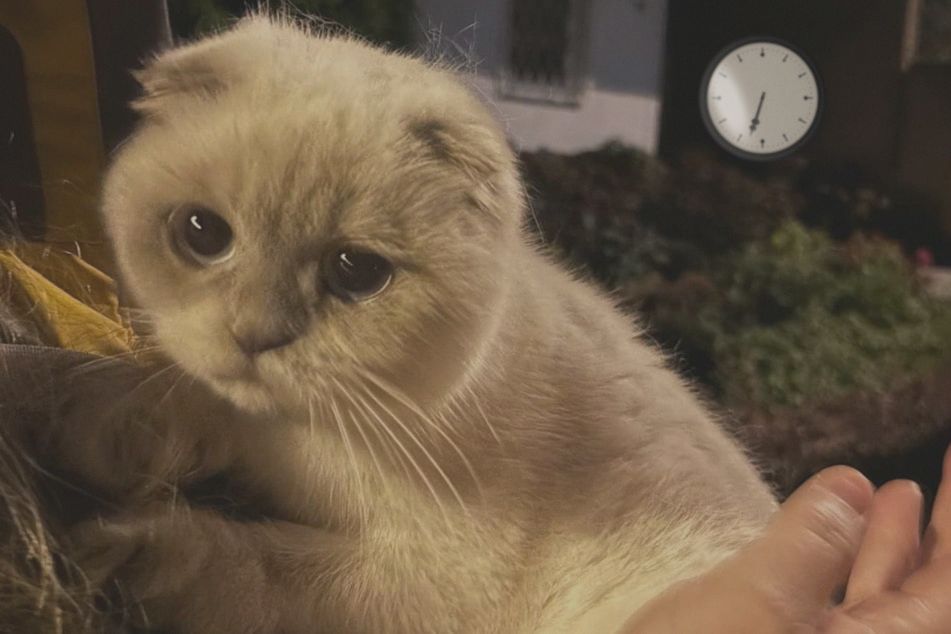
**6:33**
